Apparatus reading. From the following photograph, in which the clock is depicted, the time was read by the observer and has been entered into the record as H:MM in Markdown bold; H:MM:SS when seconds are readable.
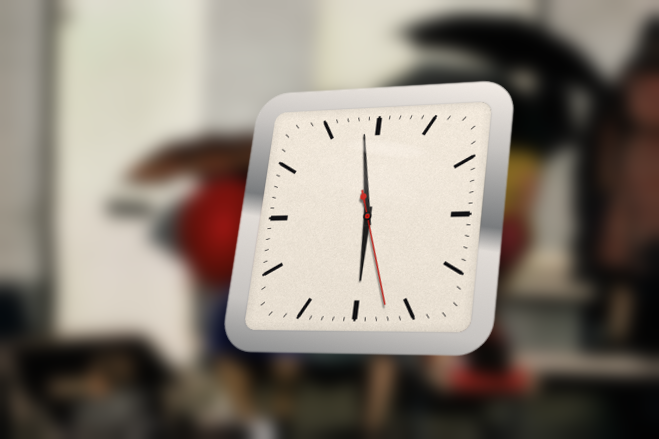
**5:58:27**
